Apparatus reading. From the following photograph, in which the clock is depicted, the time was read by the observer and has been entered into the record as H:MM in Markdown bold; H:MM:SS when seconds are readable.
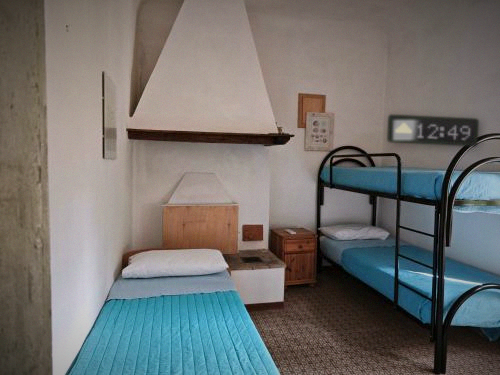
**12:49**
